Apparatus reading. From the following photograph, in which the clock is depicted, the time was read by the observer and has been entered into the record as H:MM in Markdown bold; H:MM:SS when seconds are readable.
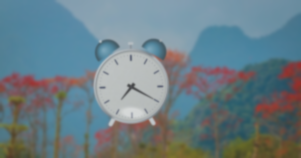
**7:20**
